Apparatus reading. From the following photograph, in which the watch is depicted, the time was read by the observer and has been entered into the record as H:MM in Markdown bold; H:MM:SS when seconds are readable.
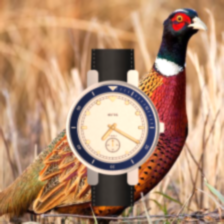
**7:20**
